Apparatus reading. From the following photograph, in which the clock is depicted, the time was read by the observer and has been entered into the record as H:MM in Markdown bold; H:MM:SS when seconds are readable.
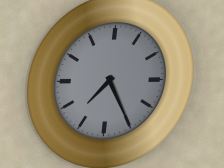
**7:25**
